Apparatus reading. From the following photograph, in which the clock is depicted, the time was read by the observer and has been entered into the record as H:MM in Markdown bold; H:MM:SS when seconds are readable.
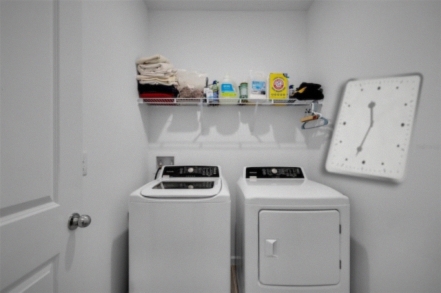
**11:33**
